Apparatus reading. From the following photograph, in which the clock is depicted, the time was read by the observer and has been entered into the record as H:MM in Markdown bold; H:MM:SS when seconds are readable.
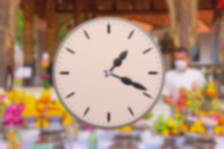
**1:19**
